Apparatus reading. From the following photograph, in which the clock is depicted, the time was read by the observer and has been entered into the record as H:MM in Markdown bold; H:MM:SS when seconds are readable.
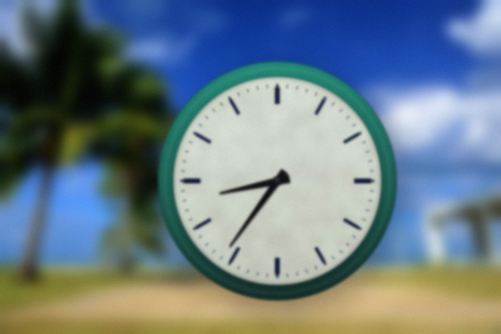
**8:36**
